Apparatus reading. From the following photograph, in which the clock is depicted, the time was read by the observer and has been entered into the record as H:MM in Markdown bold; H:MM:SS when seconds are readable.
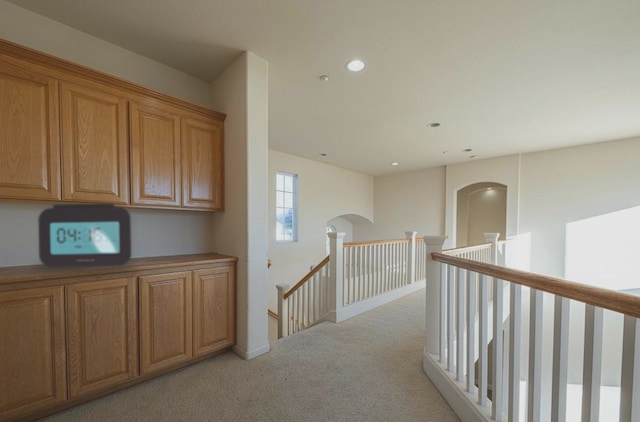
**4:16**
